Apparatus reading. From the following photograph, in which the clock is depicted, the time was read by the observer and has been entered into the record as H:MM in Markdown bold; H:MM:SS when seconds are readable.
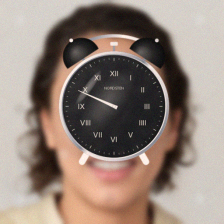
**9:49**
